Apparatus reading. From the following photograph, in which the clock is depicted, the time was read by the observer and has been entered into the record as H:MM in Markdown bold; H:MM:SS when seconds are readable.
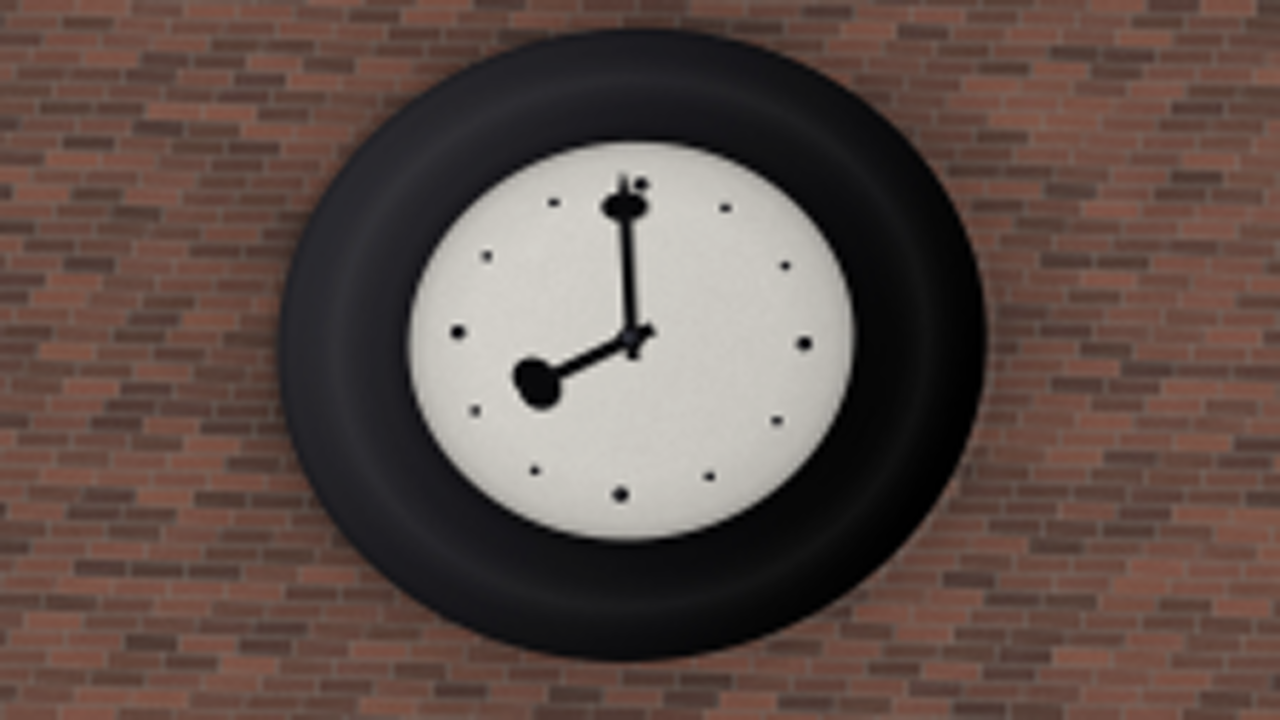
**7:59**
